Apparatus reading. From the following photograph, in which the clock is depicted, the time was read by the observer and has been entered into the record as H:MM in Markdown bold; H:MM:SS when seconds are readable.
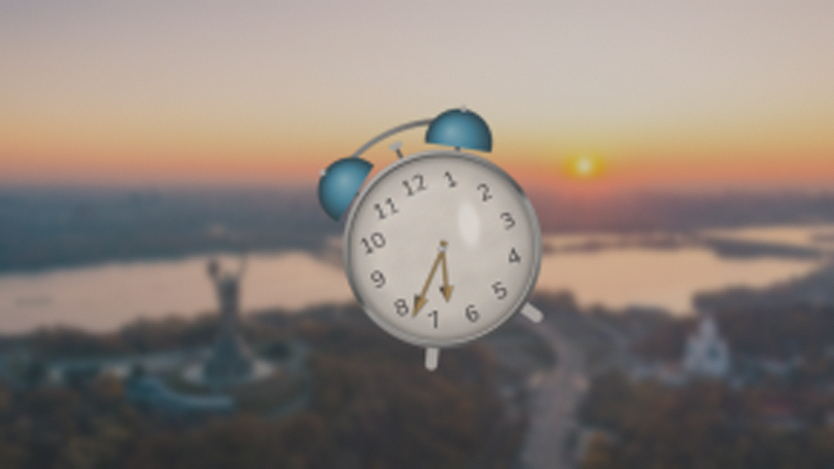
**6:38**
